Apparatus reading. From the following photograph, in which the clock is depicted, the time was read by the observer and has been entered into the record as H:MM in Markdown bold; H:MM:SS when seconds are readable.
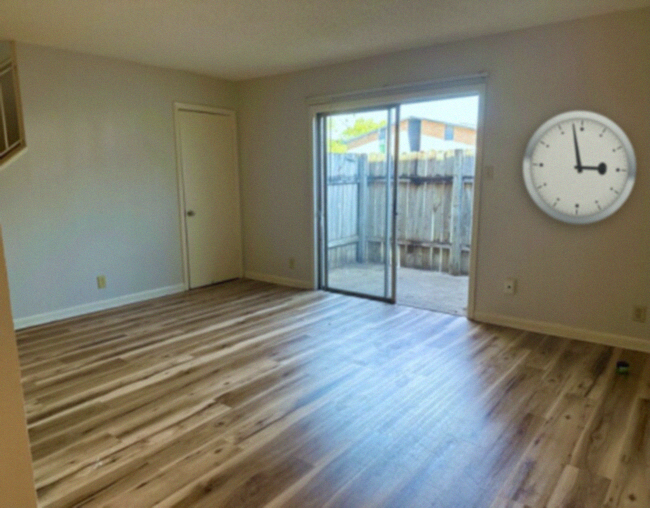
**2:58**
